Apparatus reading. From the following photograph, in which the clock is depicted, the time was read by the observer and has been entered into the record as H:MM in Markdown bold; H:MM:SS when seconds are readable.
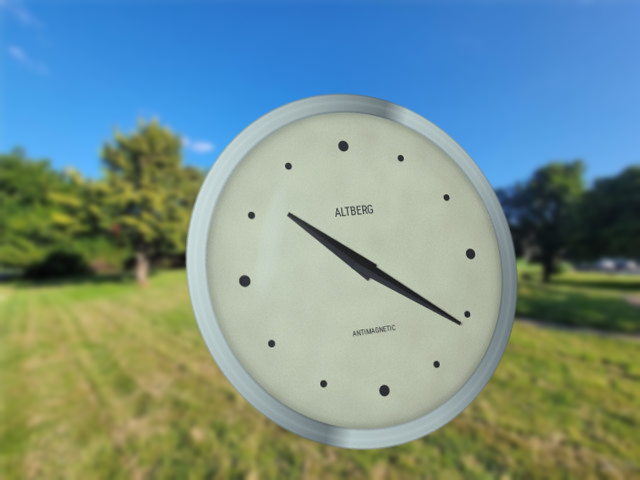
**10:21**
